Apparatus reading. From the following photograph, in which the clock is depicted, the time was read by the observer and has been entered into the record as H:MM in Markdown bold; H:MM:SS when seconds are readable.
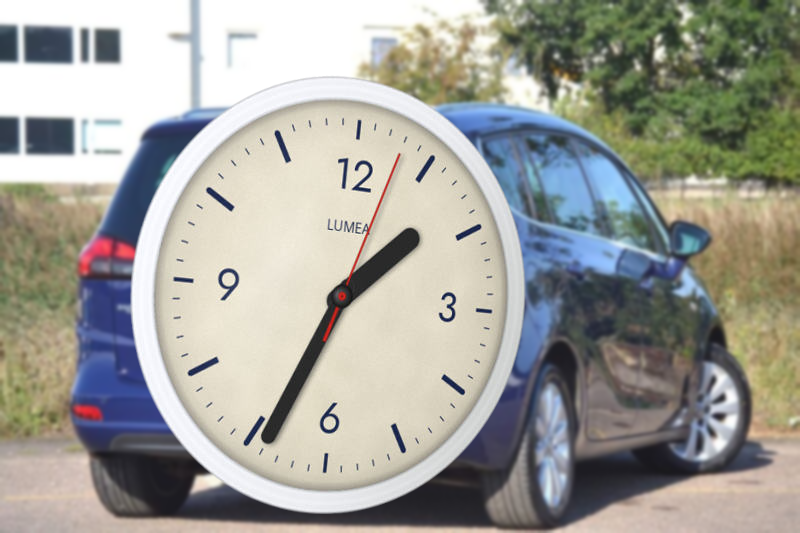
**1:34:03**
